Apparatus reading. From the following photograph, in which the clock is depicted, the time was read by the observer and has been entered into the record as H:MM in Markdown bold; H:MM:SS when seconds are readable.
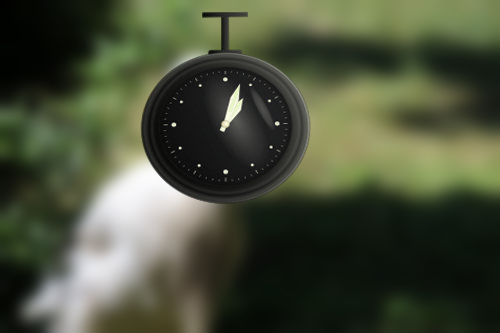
**1:03**
